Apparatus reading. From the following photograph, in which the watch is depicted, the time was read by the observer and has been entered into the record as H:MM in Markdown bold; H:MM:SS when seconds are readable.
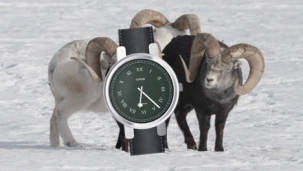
**6:23**
